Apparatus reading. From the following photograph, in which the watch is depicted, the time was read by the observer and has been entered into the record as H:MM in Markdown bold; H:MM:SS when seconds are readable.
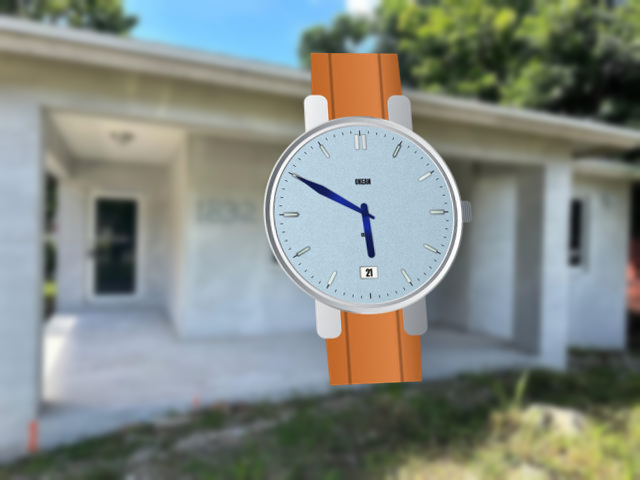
**5:50**
